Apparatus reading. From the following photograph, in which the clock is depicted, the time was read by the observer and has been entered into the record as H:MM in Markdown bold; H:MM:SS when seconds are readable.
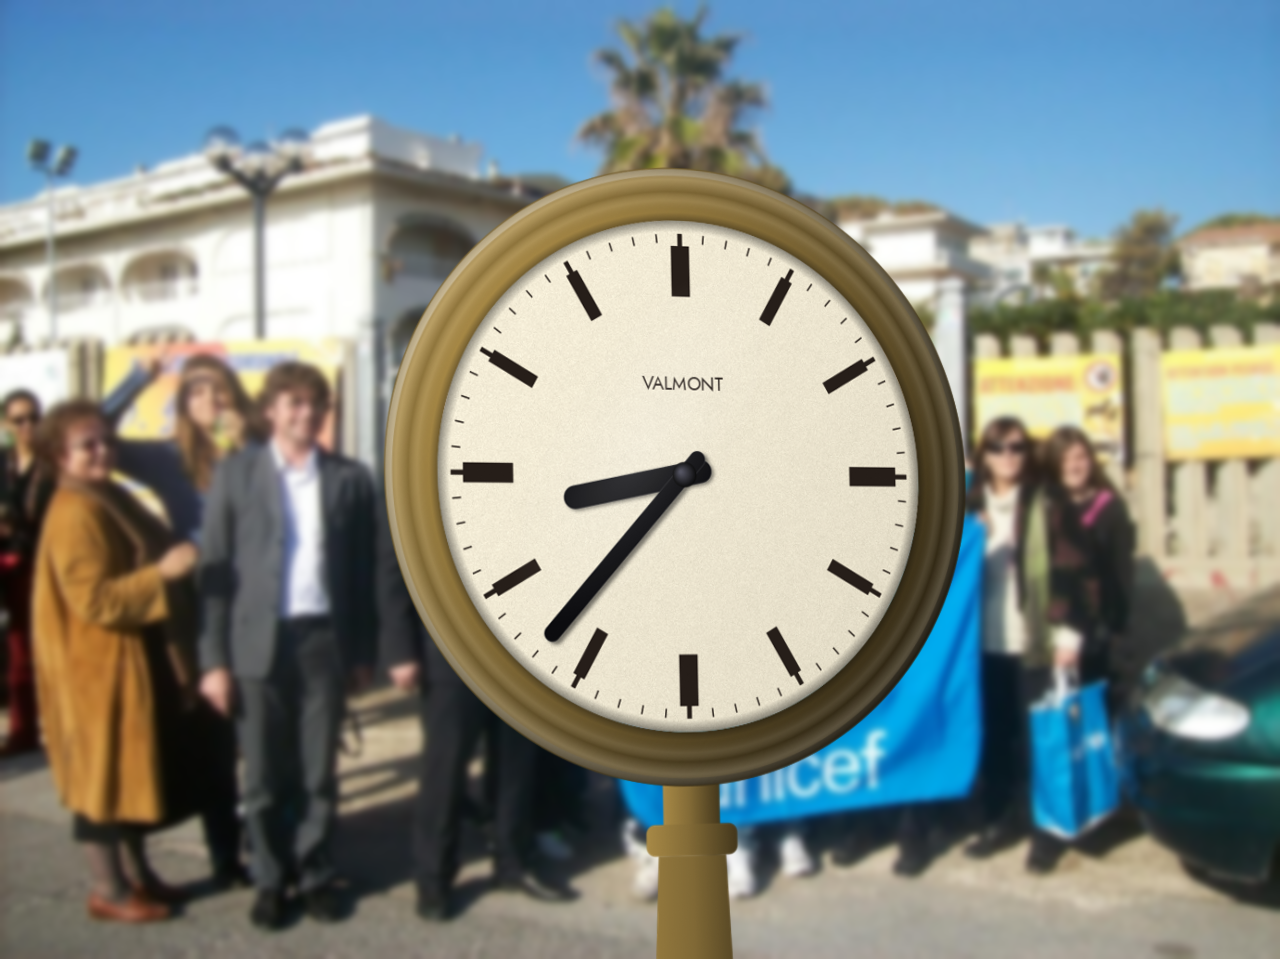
**8:37**
